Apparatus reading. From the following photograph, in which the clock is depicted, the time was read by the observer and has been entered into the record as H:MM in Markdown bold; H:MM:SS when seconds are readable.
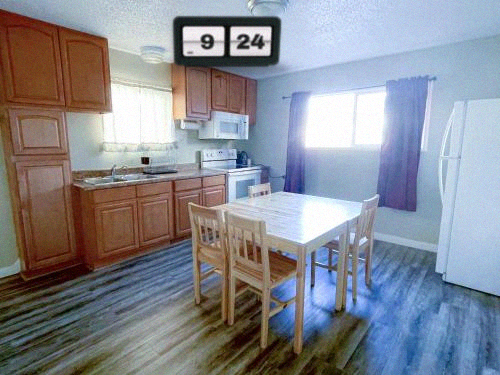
**9:24**
